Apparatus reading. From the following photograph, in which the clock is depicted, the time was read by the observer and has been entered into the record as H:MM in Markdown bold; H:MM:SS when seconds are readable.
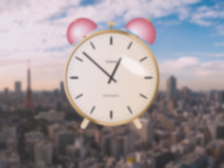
**12:52**
